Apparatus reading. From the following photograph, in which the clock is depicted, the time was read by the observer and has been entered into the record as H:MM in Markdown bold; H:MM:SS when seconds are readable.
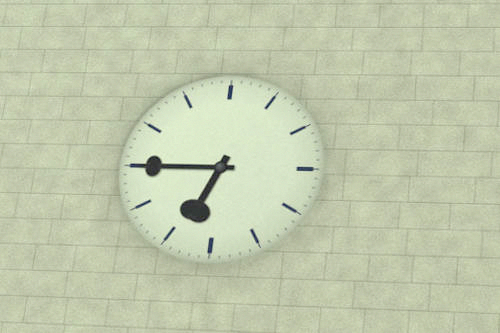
**6:45**
